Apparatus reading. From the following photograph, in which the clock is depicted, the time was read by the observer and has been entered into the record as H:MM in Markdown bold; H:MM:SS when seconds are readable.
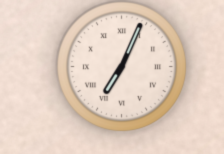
**7:04**
